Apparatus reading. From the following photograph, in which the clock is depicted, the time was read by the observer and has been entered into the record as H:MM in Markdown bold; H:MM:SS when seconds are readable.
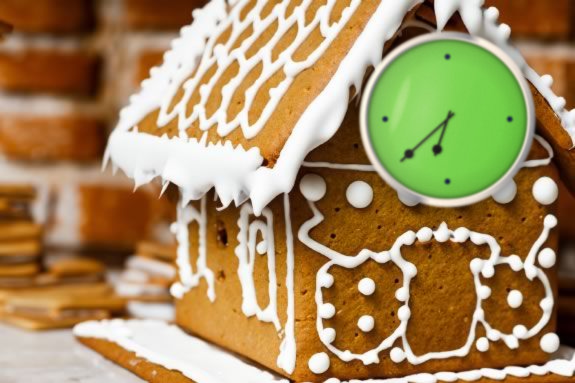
**6:38**
